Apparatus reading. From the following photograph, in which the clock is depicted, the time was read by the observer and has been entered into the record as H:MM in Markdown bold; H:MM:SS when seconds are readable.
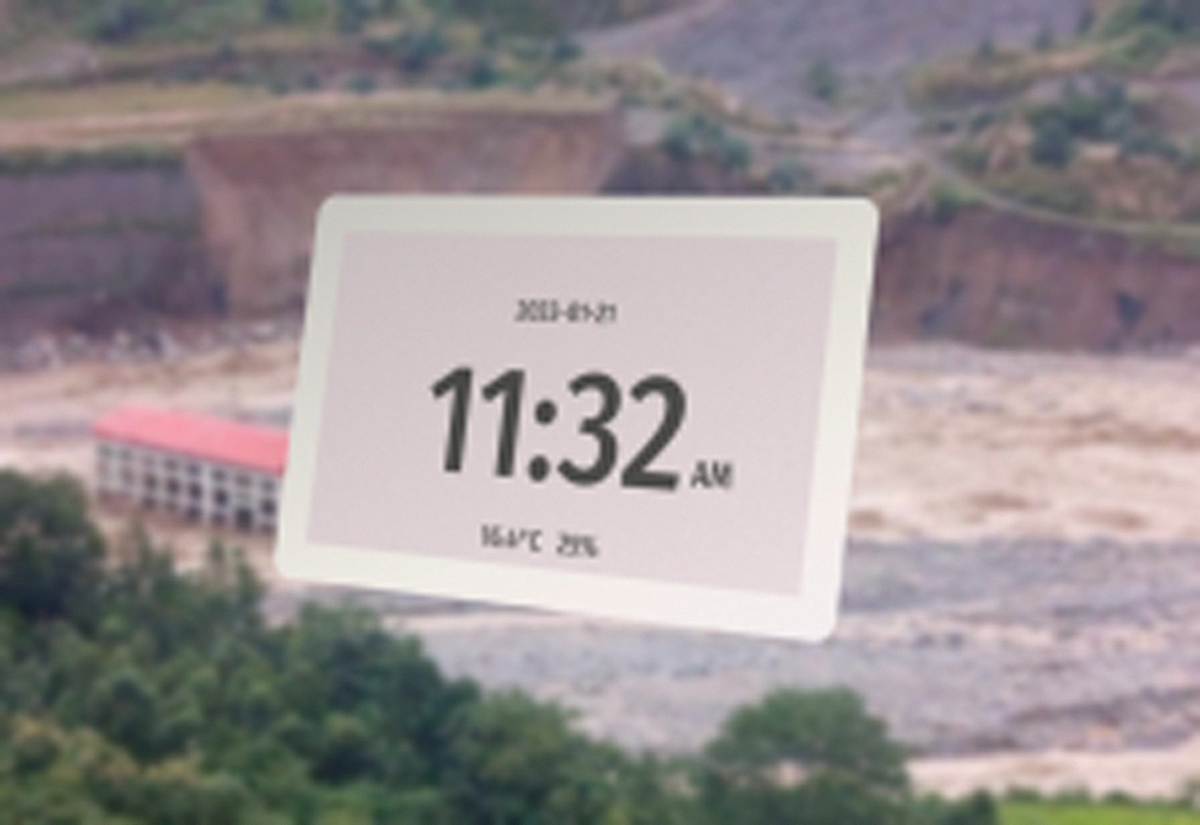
**11:32**
